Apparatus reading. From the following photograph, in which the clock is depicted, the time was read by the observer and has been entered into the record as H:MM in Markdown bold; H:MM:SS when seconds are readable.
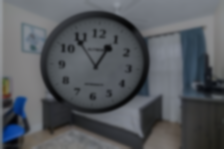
**12:54**
